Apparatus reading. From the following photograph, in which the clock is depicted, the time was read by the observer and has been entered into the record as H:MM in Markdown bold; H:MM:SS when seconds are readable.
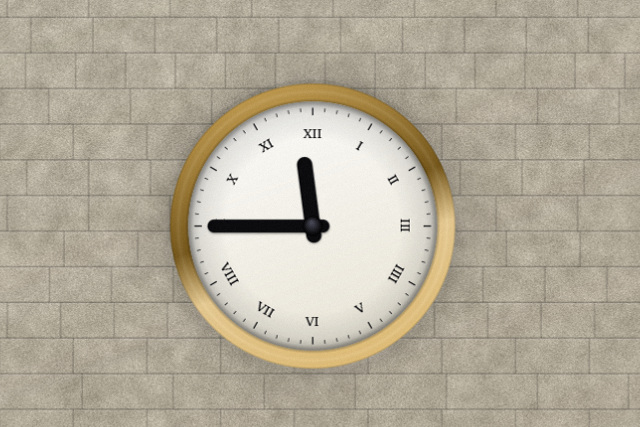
**11:45**
